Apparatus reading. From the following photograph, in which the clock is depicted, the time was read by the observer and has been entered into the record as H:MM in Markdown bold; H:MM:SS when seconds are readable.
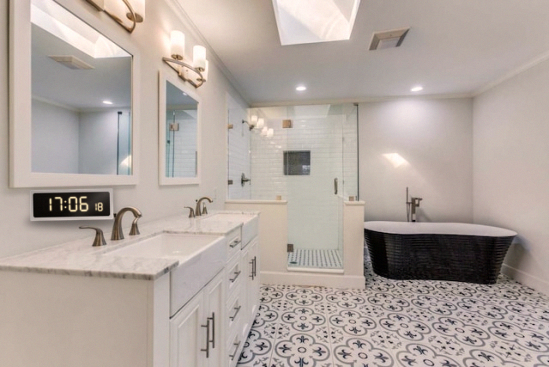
**17:06:18**
